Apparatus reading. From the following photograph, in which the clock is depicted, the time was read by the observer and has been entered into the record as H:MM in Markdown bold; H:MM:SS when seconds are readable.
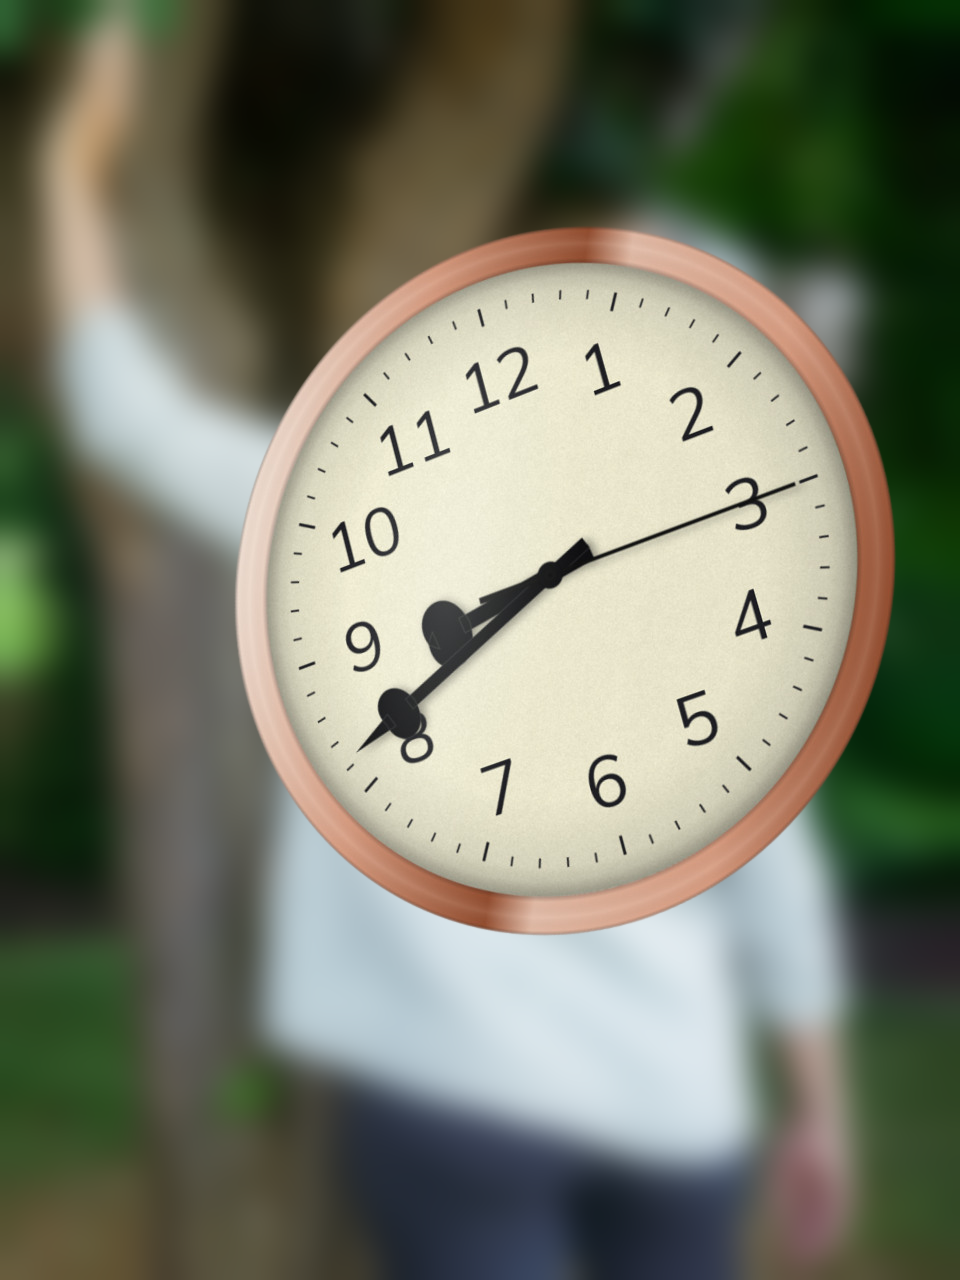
**8:41:15**
